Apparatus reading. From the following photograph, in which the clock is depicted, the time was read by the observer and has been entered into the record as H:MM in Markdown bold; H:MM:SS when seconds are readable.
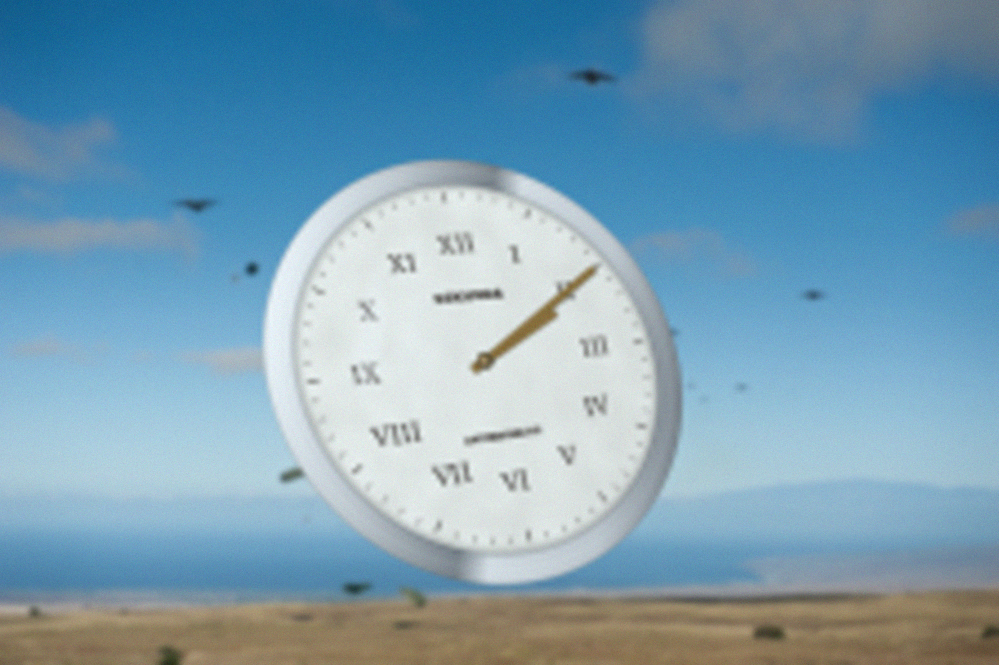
**2:10**
